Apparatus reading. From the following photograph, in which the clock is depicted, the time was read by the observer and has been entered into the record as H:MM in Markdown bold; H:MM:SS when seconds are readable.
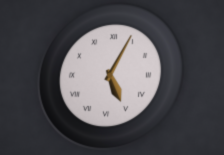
**5:04**
